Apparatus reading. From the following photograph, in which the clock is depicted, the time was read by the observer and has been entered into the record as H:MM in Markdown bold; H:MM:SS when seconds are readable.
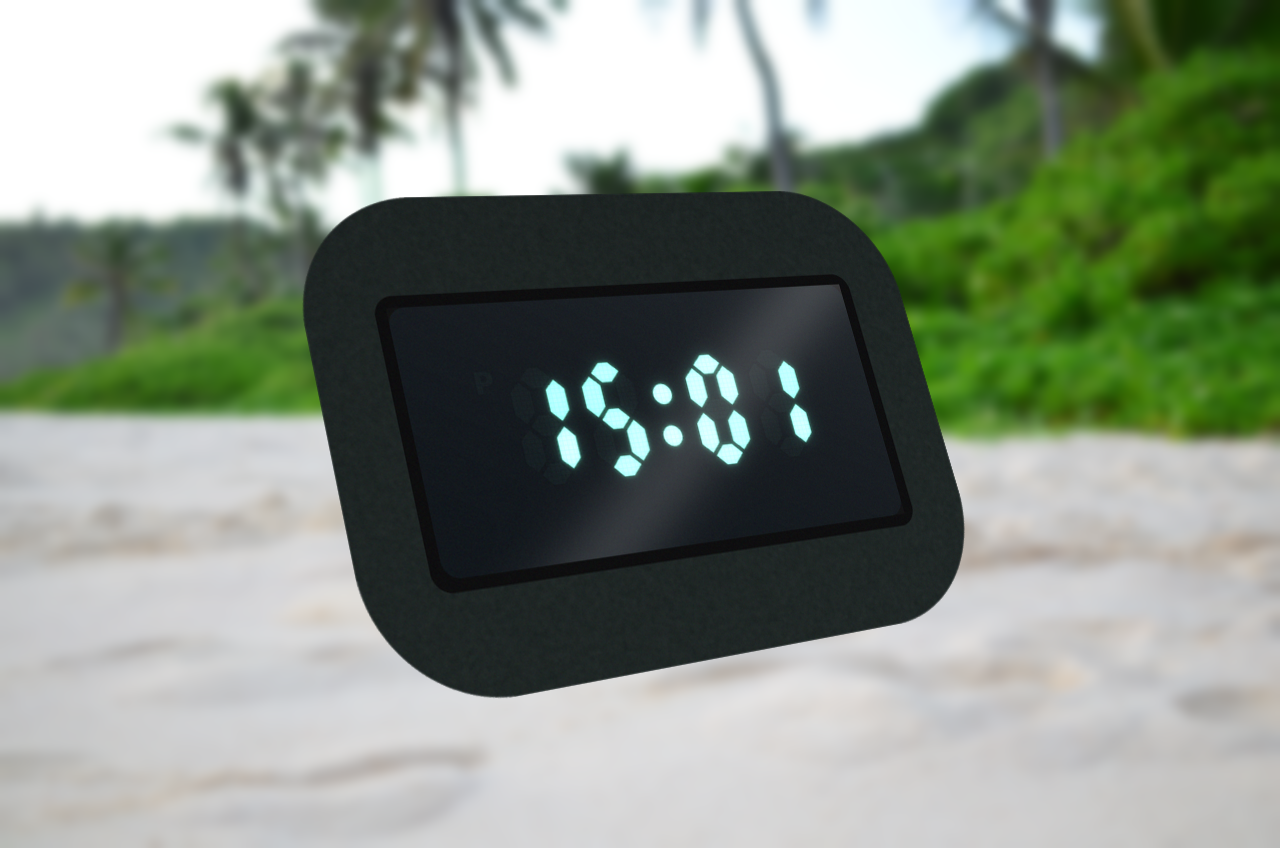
**15:01**
